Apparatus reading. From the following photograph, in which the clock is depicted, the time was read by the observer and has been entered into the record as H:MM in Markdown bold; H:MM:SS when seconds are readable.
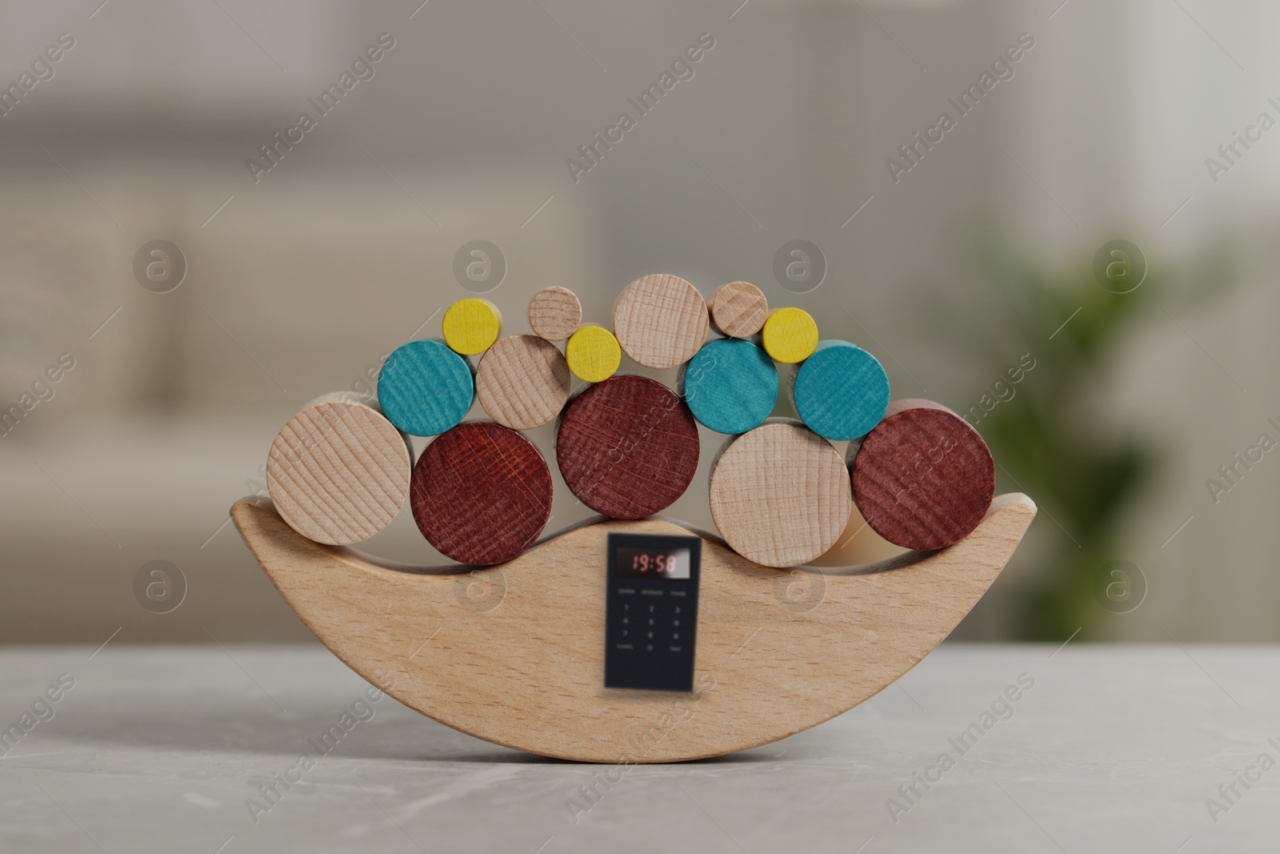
**19:58**
